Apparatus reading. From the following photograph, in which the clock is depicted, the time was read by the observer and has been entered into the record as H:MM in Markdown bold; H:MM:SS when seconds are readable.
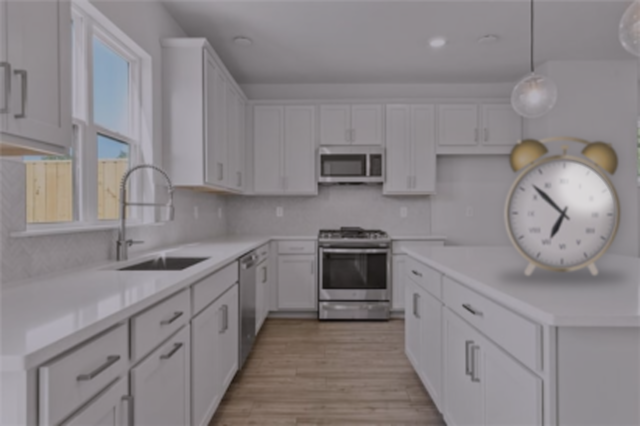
**6:52**
